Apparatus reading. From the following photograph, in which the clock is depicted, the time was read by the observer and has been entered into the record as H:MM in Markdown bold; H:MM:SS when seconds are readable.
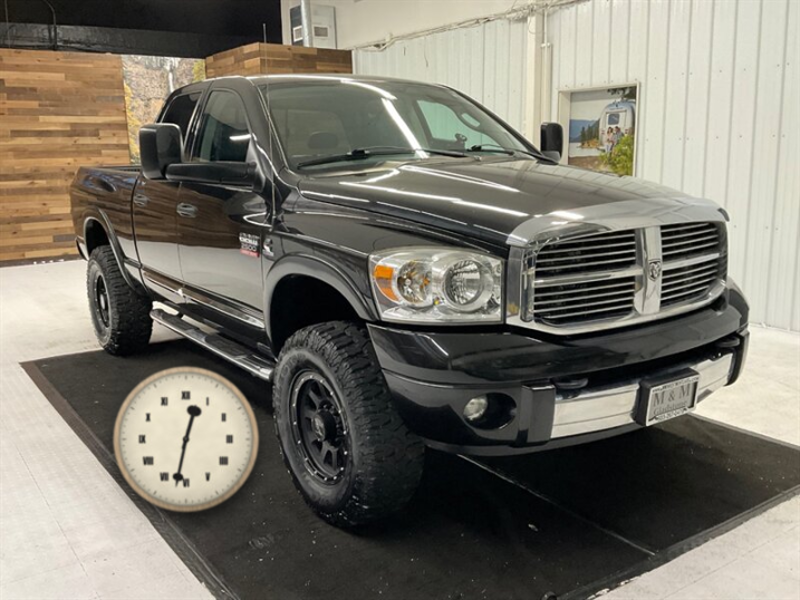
**12:32**
